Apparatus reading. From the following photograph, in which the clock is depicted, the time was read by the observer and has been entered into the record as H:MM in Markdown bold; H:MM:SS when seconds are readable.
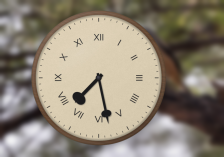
**7:28**
